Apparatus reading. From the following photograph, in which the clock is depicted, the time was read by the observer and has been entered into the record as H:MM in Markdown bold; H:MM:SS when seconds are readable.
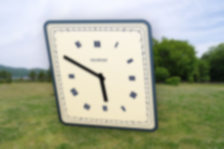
**5:50**
